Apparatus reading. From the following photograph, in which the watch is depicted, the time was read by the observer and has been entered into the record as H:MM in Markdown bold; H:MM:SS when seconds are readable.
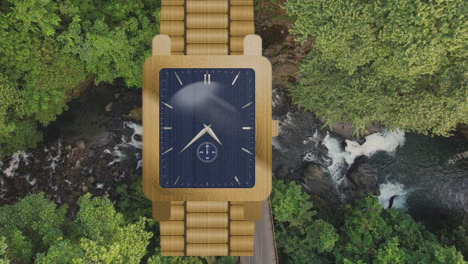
**4:38**
